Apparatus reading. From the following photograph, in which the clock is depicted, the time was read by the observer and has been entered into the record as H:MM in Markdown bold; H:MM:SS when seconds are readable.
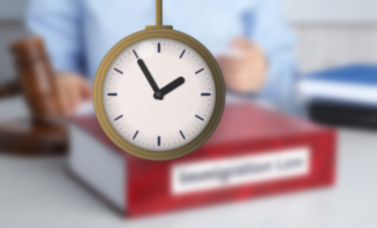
**1:55**
